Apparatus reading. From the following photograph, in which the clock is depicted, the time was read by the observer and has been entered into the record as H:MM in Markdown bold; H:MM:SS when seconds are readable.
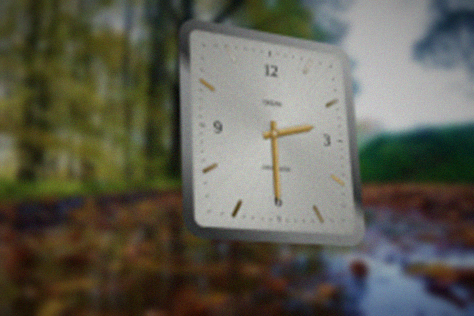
**2:30**
